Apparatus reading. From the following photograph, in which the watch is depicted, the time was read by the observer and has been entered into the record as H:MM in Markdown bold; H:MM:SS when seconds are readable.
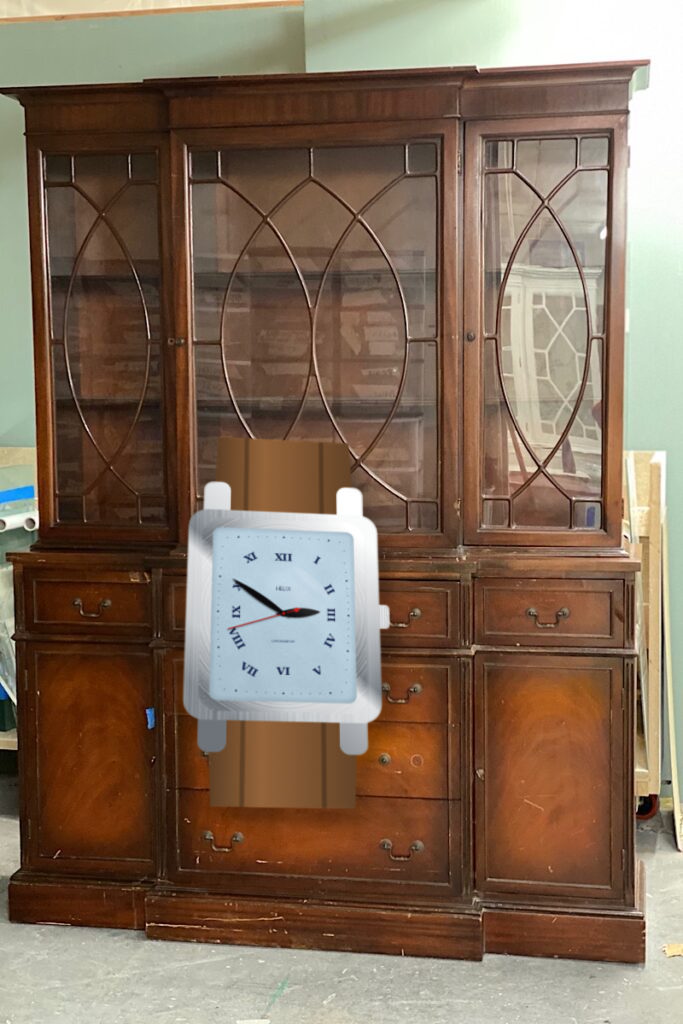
**2:50:42**
